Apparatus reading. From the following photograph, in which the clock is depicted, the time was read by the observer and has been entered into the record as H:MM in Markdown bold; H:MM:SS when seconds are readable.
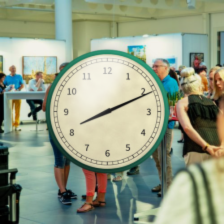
**8:11**
